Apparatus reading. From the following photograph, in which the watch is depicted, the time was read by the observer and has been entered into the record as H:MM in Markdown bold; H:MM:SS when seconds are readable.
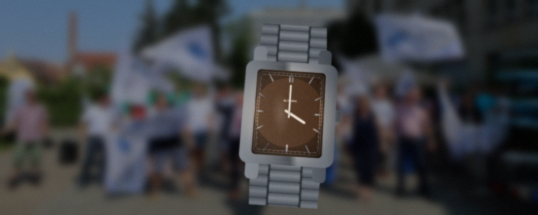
**4:00**
